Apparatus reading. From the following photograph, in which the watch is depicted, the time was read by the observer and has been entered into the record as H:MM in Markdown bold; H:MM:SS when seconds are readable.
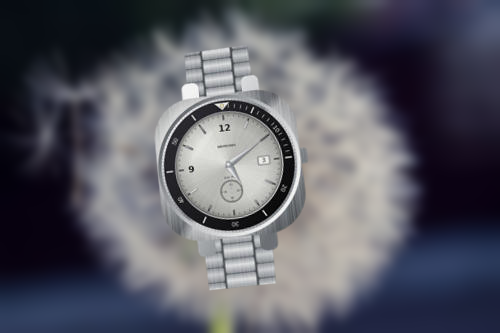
**5:10**
